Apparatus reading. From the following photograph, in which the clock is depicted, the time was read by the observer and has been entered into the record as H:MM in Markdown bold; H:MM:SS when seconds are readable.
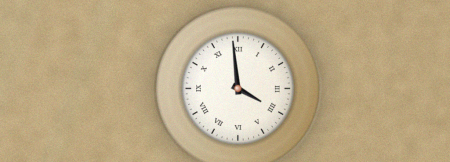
**3:59**
